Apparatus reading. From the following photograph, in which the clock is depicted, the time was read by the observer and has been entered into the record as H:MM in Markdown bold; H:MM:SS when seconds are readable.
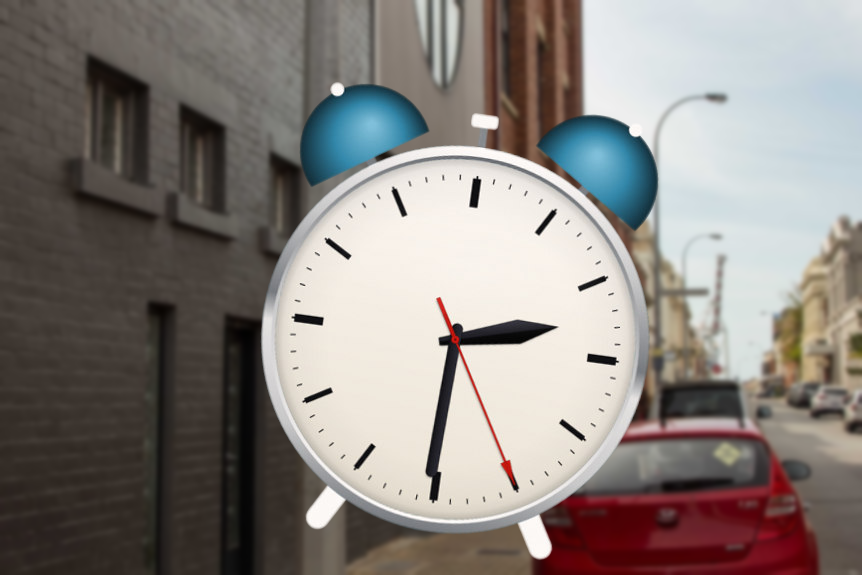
**2:30:25**
